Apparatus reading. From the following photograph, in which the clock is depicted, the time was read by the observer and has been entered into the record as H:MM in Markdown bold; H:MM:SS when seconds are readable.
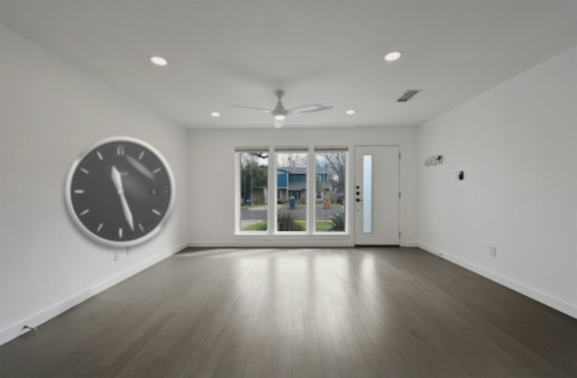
**11:27**
